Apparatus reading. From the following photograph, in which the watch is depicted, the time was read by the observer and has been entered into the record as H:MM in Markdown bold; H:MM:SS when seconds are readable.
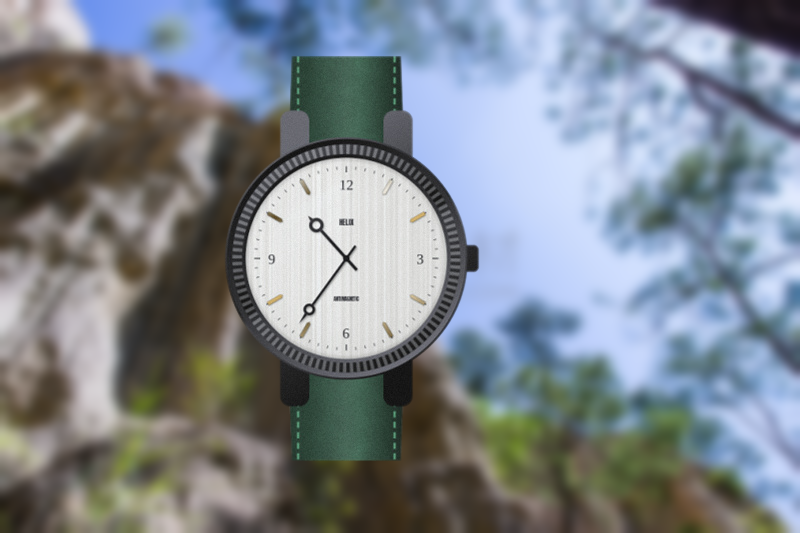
**10:36**
